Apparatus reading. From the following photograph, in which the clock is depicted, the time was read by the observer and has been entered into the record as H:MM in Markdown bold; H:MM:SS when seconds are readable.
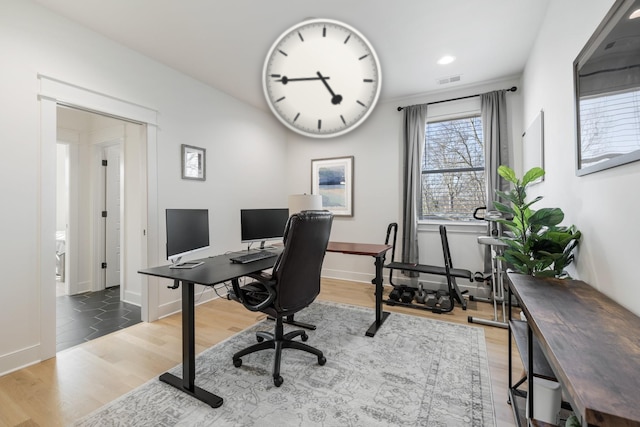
**4:44**
